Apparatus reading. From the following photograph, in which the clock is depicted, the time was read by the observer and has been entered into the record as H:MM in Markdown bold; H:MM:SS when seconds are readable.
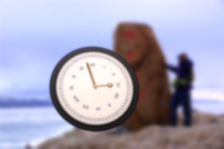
**2:58**
